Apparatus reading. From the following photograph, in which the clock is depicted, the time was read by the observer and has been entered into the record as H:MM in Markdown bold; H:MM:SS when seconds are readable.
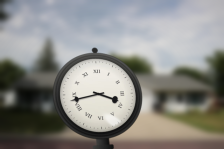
**3:43**
